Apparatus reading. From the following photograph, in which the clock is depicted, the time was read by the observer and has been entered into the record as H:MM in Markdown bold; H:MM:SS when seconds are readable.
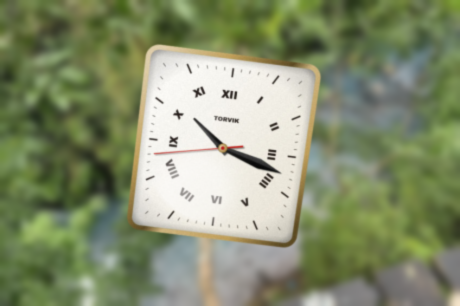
**10:17:43**
